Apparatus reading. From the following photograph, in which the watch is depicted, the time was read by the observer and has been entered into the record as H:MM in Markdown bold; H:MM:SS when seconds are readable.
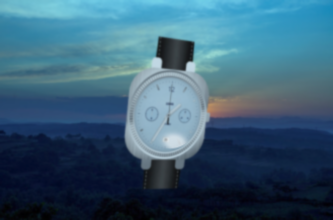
**1:35**
